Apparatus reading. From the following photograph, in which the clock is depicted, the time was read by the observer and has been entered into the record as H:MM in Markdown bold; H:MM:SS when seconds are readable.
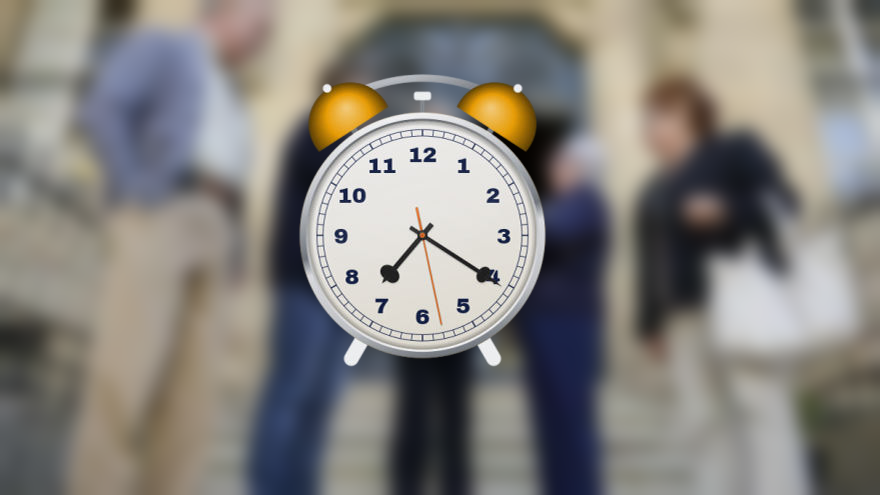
**7:20:28**
